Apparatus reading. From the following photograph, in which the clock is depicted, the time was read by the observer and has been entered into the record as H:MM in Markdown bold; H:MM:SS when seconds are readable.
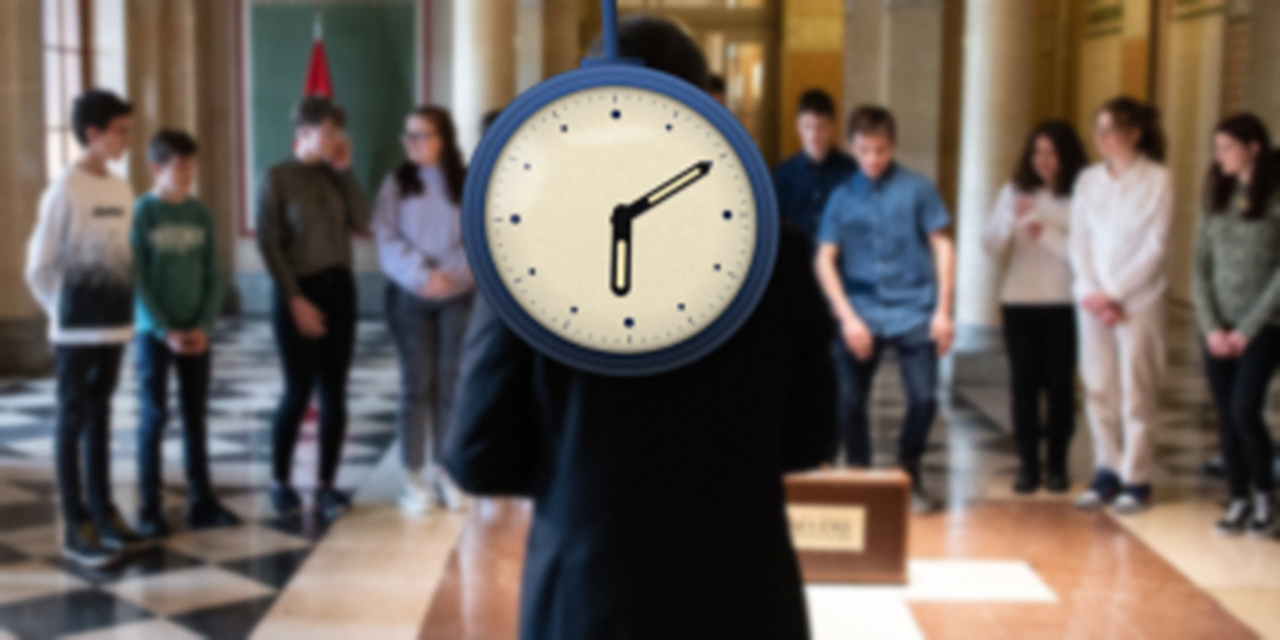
**6:10**
